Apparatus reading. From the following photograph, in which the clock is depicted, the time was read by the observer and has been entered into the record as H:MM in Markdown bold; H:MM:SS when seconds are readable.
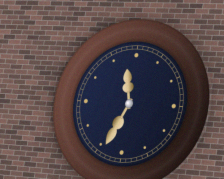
**11:34**
